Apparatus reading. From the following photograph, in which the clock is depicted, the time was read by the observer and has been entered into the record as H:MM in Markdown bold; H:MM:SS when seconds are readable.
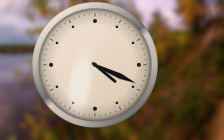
**4:19**
